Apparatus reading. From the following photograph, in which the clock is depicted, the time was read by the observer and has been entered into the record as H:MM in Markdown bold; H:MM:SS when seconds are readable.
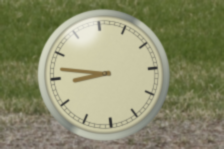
**8:47**
